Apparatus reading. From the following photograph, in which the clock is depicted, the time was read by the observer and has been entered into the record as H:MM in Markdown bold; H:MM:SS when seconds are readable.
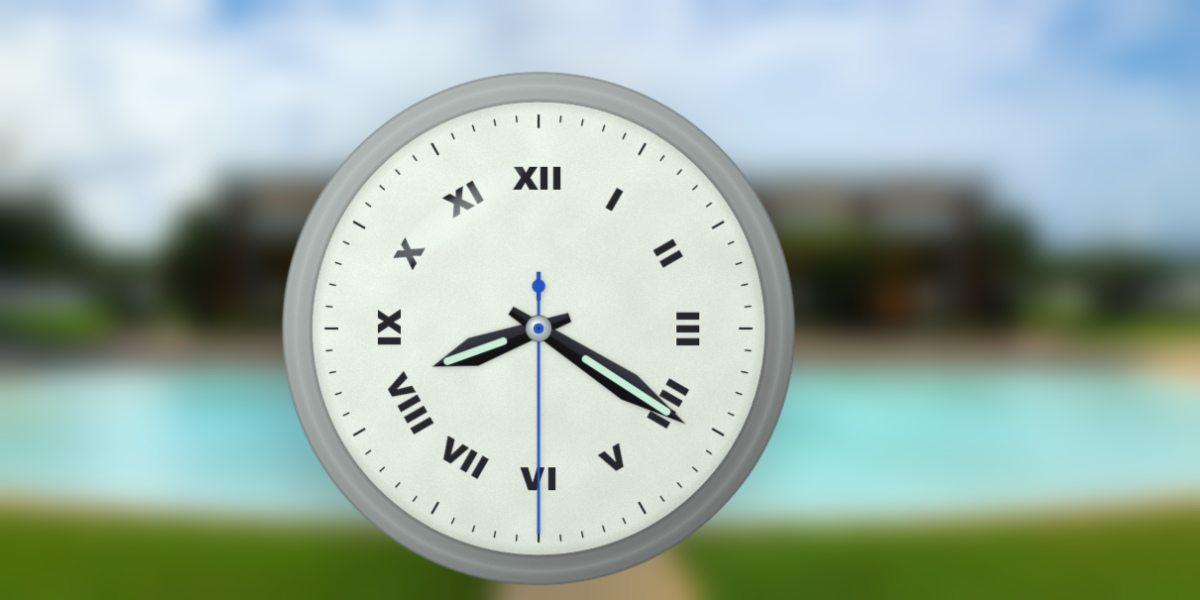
**8:20:30**
